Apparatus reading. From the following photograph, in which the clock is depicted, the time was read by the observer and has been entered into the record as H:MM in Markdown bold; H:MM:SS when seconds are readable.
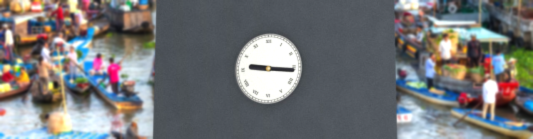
**9:16**
